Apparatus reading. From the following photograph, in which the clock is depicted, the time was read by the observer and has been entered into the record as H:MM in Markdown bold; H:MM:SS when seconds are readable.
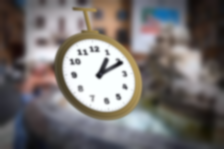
**1:11**
